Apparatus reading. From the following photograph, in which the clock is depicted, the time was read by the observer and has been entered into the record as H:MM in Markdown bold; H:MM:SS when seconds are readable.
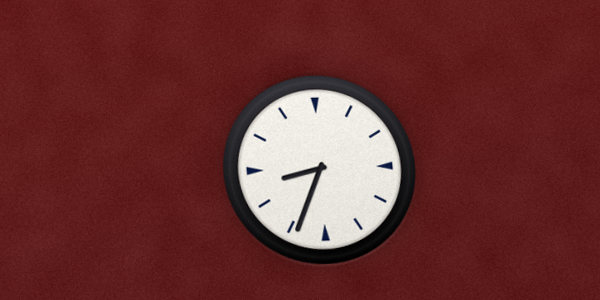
**8:34**
